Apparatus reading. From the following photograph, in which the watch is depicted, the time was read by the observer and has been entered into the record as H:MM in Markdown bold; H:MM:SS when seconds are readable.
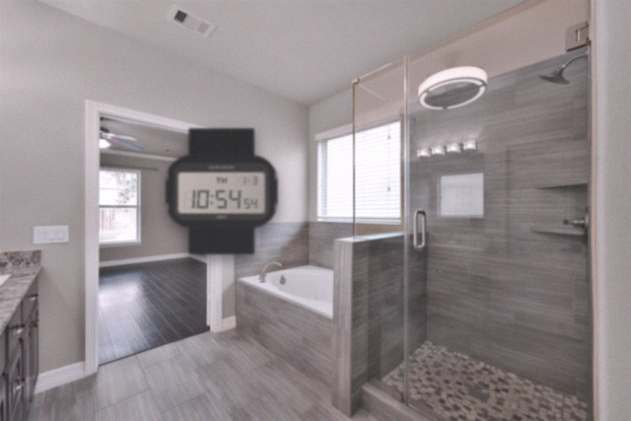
**10:54**
